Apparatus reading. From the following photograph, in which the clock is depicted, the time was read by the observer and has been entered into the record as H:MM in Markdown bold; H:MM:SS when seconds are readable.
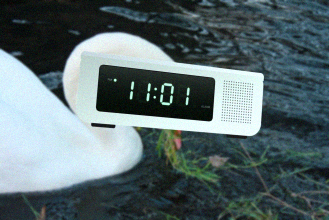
**11:01**
